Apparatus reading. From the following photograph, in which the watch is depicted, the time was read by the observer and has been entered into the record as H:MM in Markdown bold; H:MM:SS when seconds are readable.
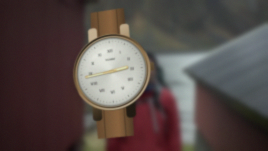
**2:44**
